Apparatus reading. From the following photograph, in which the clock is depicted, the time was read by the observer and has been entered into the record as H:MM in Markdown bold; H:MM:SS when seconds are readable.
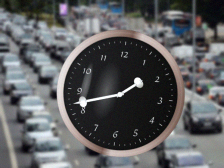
**1:42**
